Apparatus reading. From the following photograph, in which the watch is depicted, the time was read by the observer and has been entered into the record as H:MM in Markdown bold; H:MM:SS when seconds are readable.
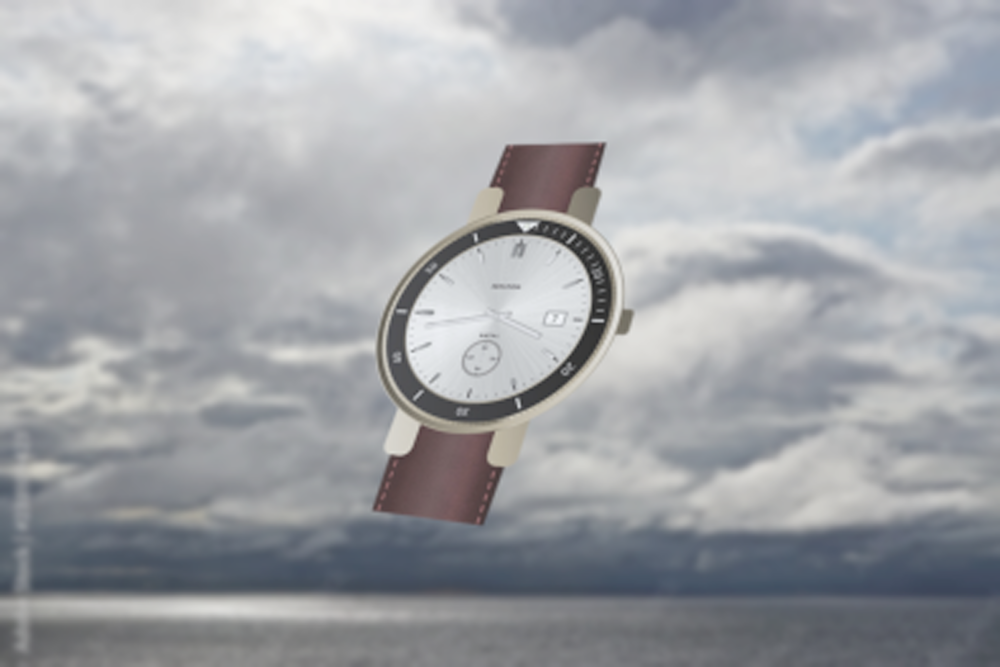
**3:43**
